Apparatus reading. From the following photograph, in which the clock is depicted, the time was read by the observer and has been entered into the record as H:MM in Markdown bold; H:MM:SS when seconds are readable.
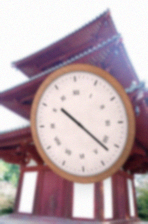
**10:22**
